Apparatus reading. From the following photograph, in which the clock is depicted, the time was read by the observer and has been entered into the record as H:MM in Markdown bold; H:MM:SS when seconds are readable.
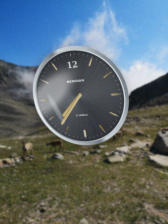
**7:37**
